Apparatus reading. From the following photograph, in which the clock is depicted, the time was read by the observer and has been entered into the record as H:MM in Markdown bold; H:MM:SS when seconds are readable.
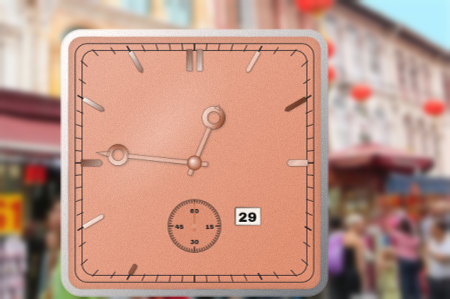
**12:46**
